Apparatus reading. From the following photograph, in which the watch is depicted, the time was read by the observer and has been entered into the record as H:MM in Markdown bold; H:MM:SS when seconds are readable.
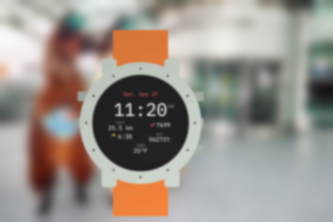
**11:20**
